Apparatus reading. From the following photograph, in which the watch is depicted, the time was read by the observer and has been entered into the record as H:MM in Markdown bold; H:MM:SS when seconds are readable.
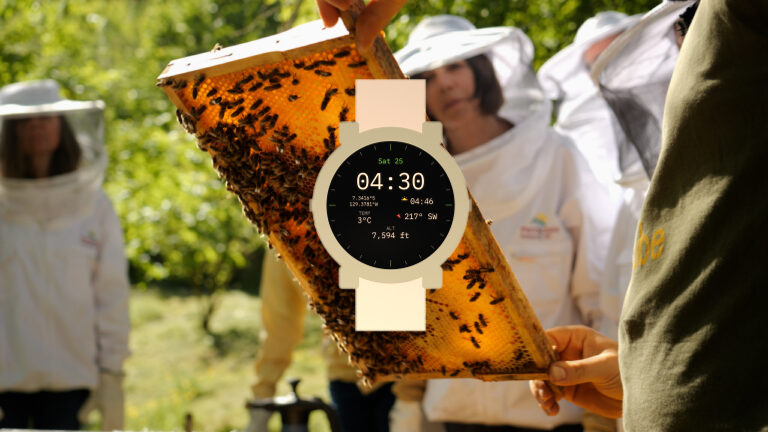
**4:30**
